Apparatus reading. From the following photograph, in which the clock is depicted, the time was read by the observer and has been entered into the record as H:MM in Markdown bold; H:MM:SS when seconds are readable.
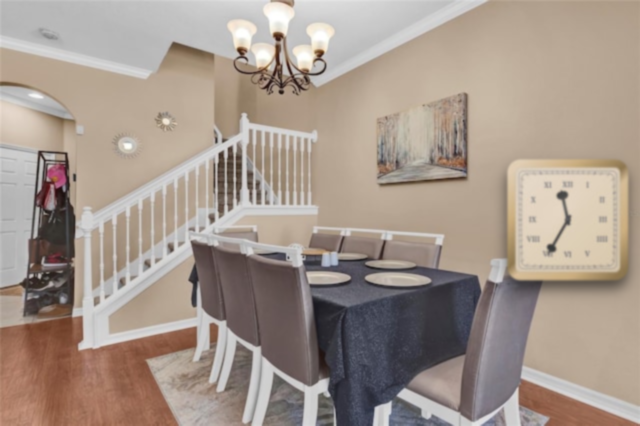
**11:35**
